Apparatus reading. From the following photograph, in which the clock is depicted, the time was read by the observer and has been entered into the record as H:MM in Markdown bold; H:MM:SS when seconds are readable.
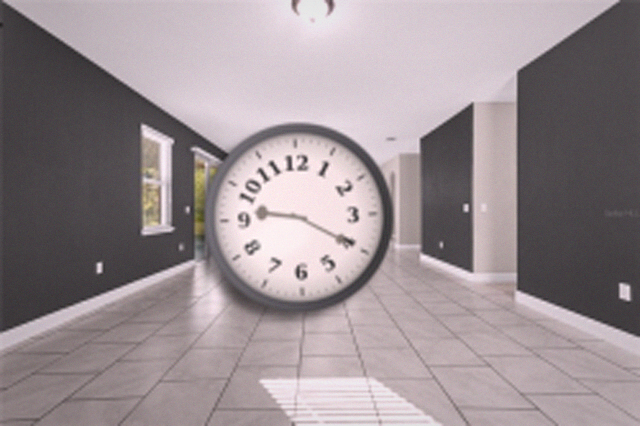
**9:20**
